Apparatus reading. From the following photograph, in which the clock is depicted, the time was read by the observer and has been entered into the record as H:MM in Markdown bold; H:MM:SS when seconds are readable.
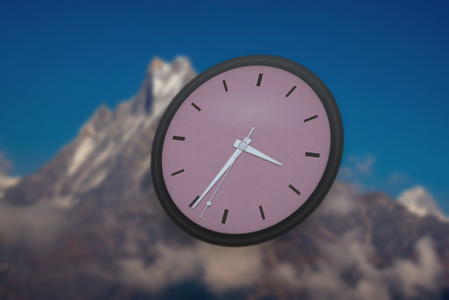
**3:34:33**
